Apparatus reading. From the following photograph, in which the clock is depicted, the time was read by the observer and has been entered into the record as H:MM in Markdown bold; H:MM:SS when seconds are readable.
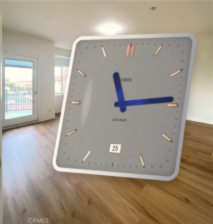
**11:14**
